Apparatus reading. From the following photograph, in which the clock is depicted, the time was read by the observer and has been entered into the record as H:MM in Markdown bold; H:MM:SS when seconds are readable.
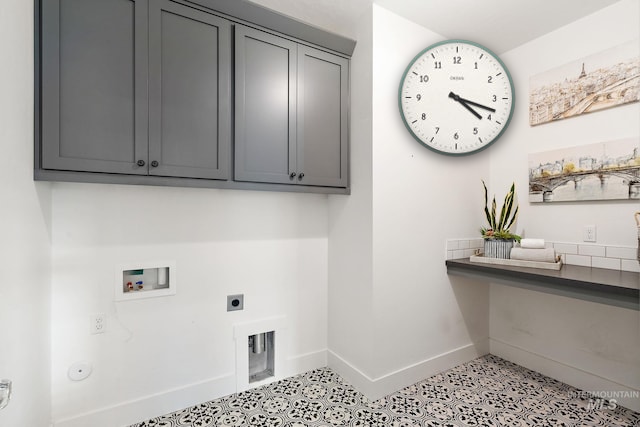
**4:18**
